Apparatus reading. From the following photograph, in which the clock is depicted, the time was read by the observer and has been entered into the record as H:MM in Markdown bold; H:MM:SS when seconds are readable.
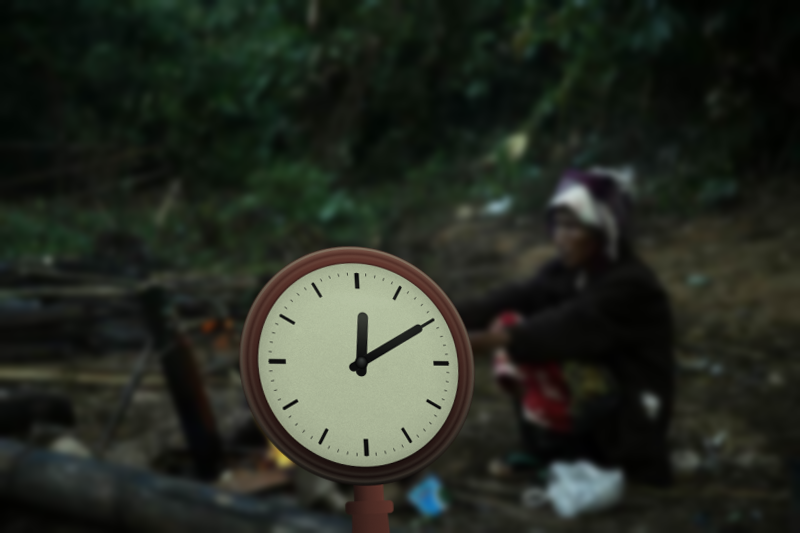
**12:10**
